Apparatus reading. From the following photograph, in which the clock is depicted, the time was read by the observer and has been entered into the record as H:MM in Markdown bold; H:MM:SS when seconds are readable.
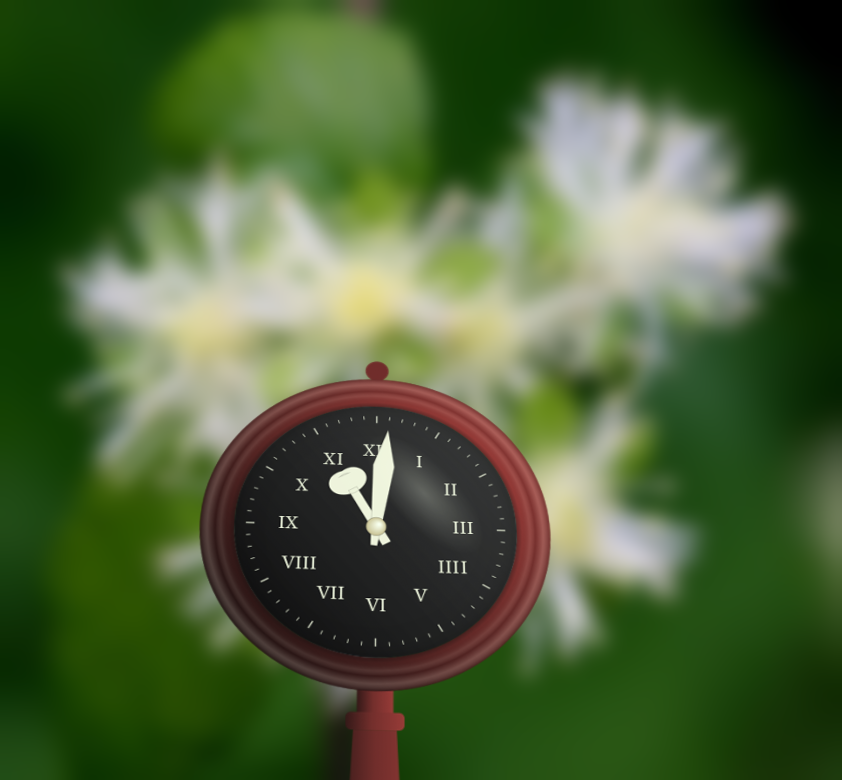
**11:01**
